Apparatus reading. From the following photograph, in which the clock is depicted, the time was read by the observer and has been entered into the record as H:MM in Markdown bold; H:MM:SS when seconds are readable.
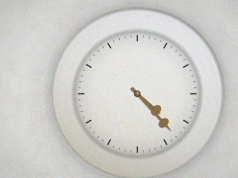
**4:23**
